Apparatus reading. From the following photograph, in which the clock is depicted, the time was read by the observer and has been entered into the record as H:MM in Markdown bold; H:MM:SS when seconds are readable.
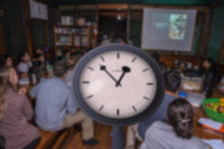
**12:53**
